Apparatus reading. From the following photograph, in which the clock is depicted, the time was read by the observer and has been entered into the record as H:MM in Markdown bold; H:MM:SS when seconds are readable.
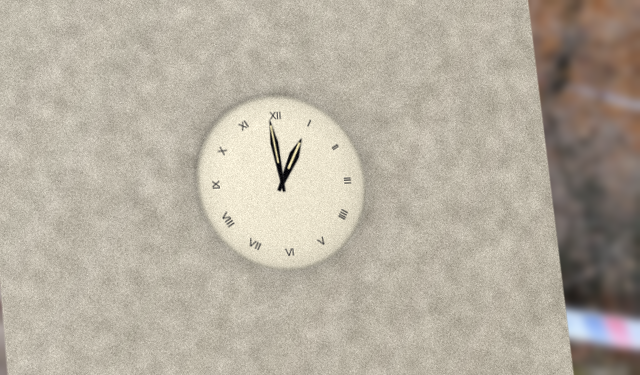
**12:59**
